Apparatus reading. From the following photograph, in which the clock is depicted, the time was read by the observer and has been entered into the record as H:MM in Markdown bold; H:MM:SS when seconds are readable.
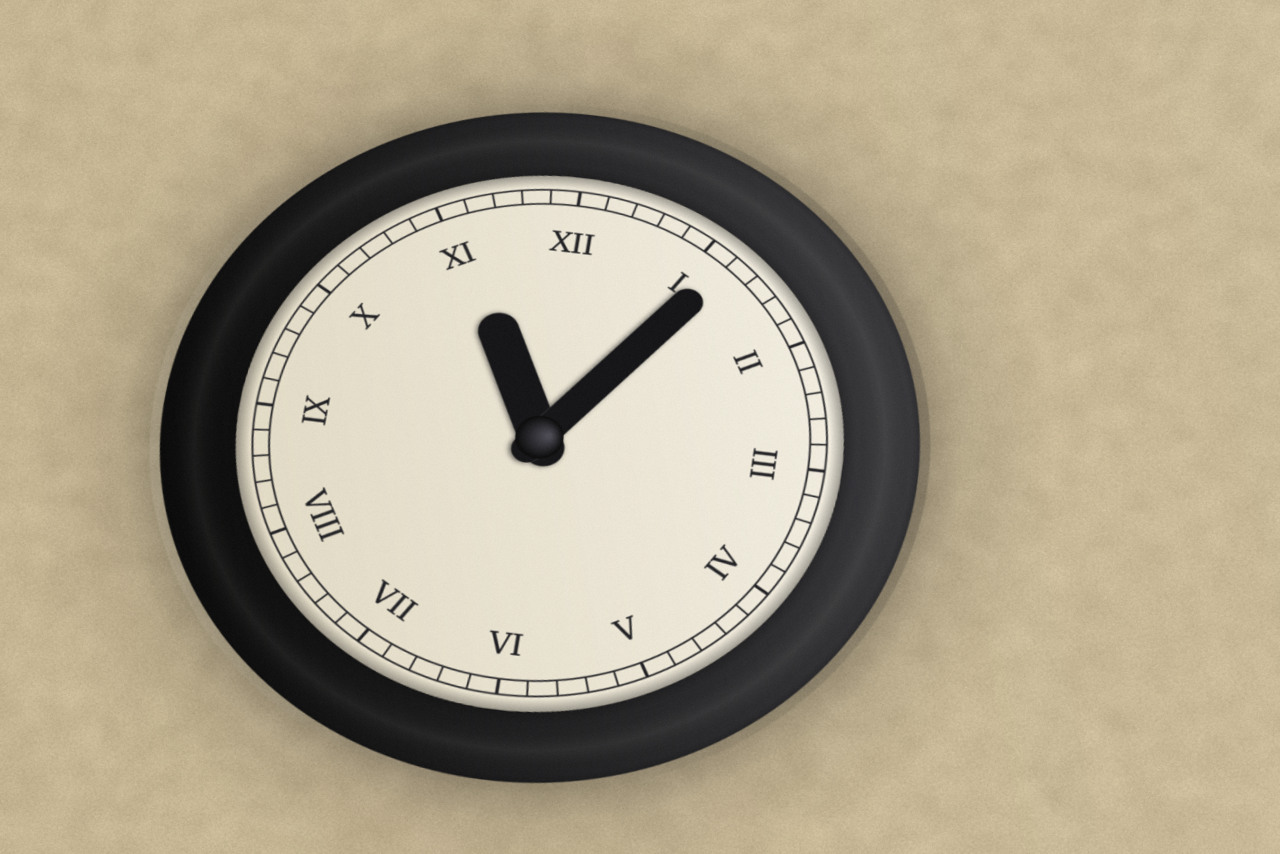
**11:06**
